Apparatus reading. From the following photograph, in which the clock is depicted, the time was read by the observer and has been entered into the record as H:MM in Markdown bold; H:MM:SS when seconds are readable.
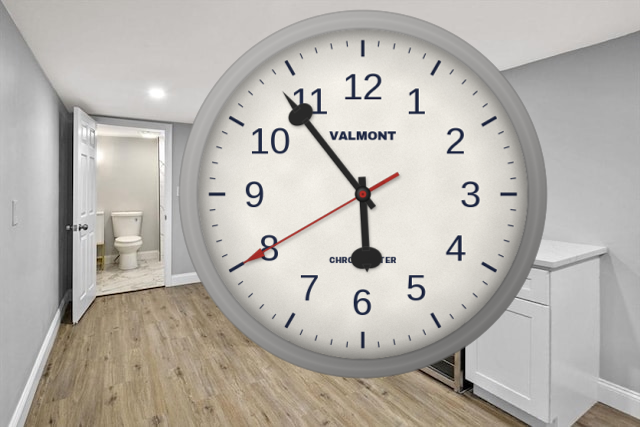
**5:53:40**
